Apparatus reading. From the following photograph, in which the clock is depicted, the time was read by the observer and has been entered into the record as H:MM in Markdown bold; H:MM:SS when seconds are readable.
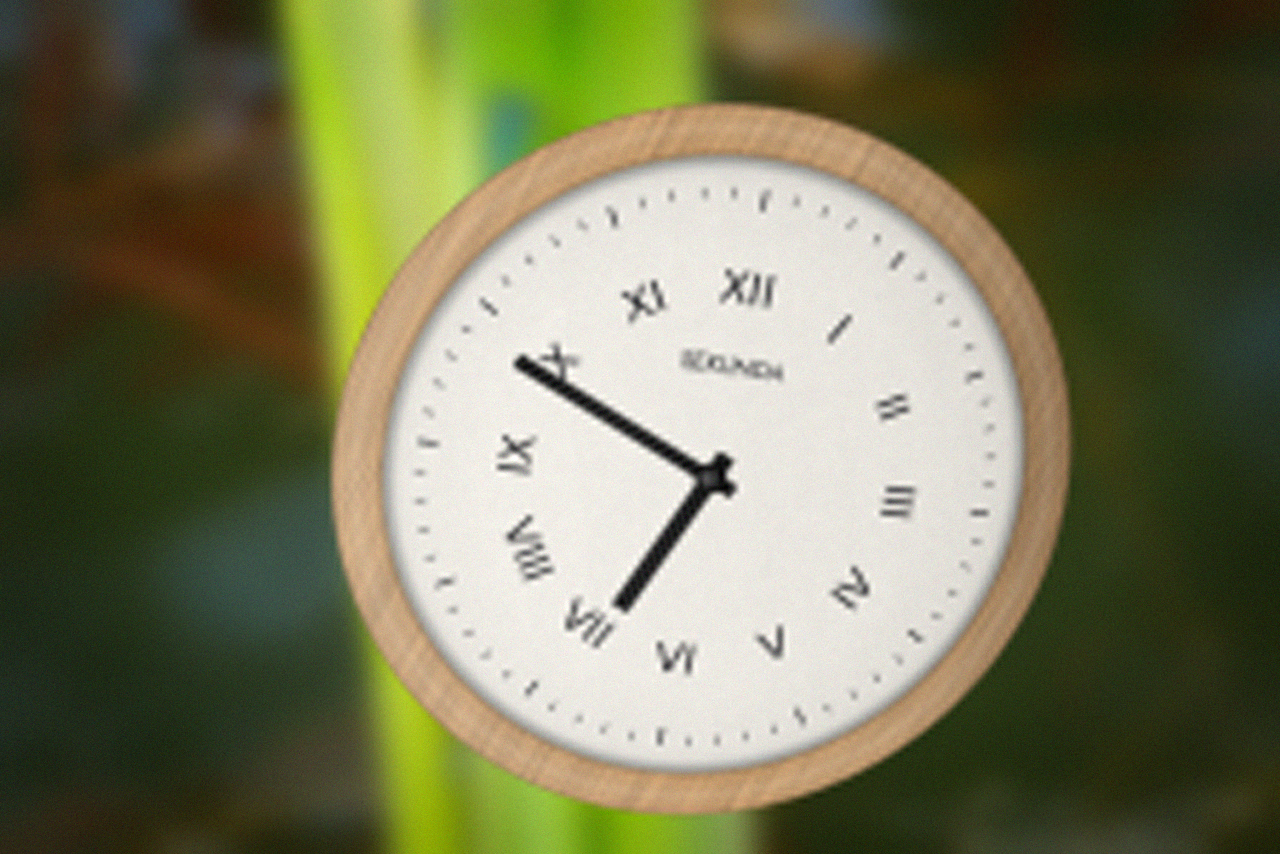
**6:49**
